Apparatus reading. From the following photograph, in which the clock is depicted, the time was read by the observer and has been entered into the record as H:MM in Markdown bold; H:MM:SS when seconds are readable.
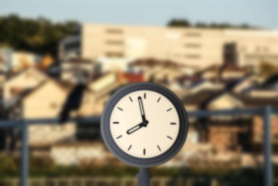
**7:58**
